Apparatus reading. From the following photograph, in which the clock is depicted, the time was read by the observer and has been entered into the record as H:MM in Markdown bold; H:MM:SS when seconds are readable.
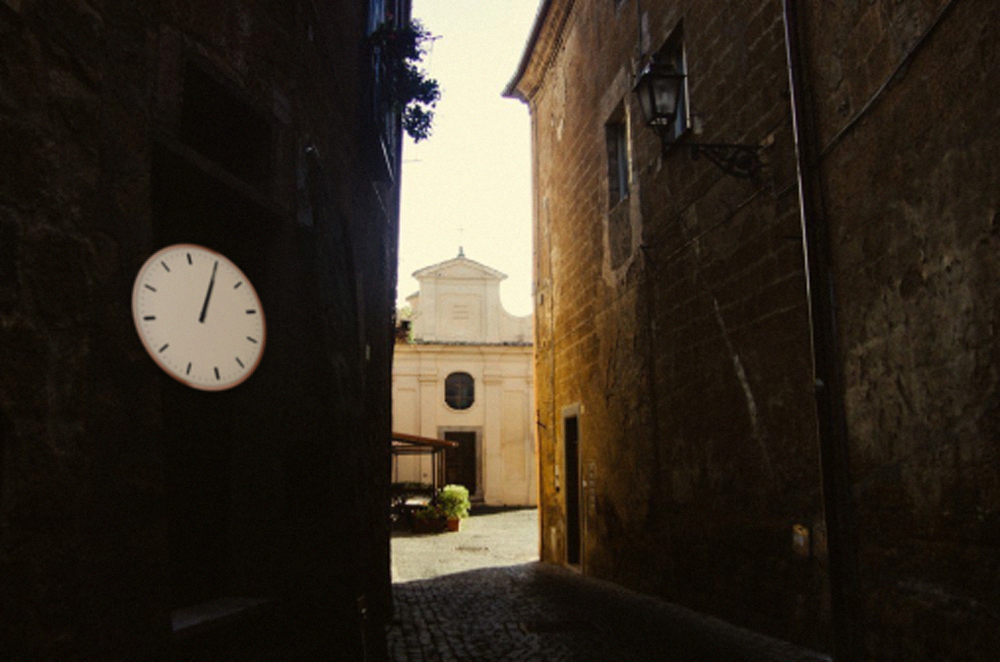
**1:05**
